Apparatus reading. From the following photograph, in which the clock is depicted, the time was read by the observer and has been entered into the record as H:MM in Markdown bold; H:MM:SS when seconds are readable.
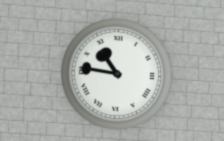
**10:46**
